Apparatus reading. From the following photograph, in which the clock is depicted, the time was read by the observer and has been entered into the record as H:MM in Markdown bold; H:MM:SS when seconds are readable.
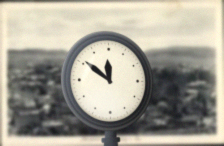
**11:51**
